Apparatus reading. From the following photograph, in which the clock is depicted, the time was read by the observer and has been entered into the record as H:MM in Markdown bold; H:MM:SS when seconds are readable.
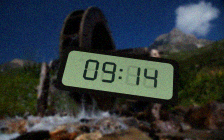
**9:14**
